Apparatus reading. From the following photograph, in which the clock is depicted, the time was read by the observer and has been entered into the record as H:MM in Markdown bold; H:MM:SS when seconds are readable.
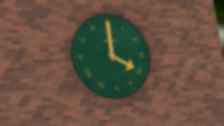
**4:00**
